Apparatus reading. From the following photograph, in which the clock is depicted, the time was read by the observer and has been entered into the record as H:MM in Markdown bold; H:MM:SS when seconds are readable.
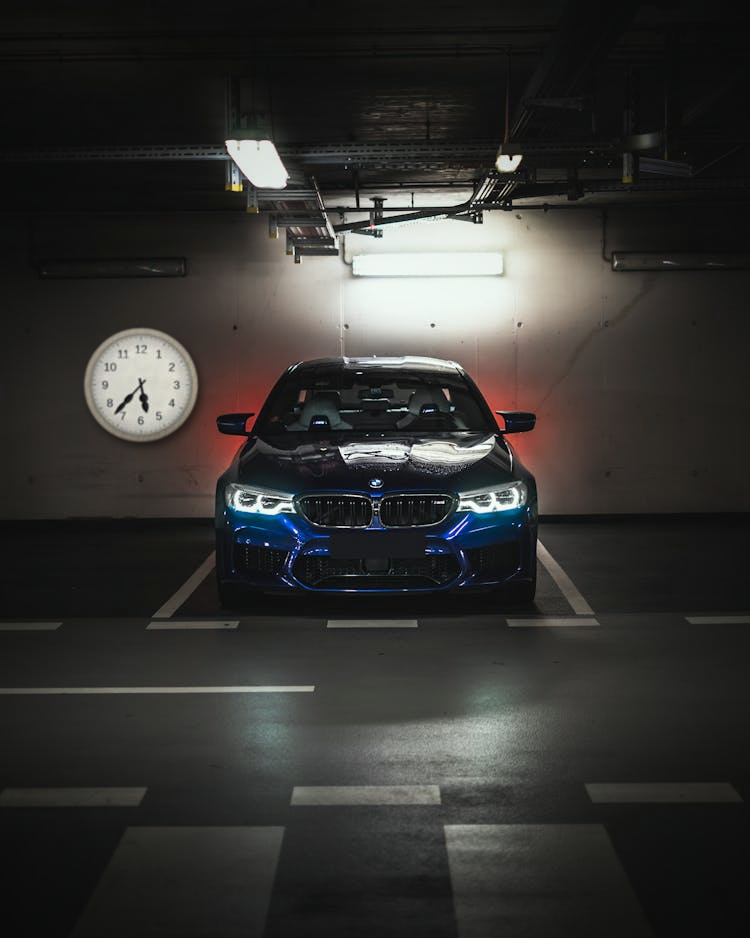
**5:37**
